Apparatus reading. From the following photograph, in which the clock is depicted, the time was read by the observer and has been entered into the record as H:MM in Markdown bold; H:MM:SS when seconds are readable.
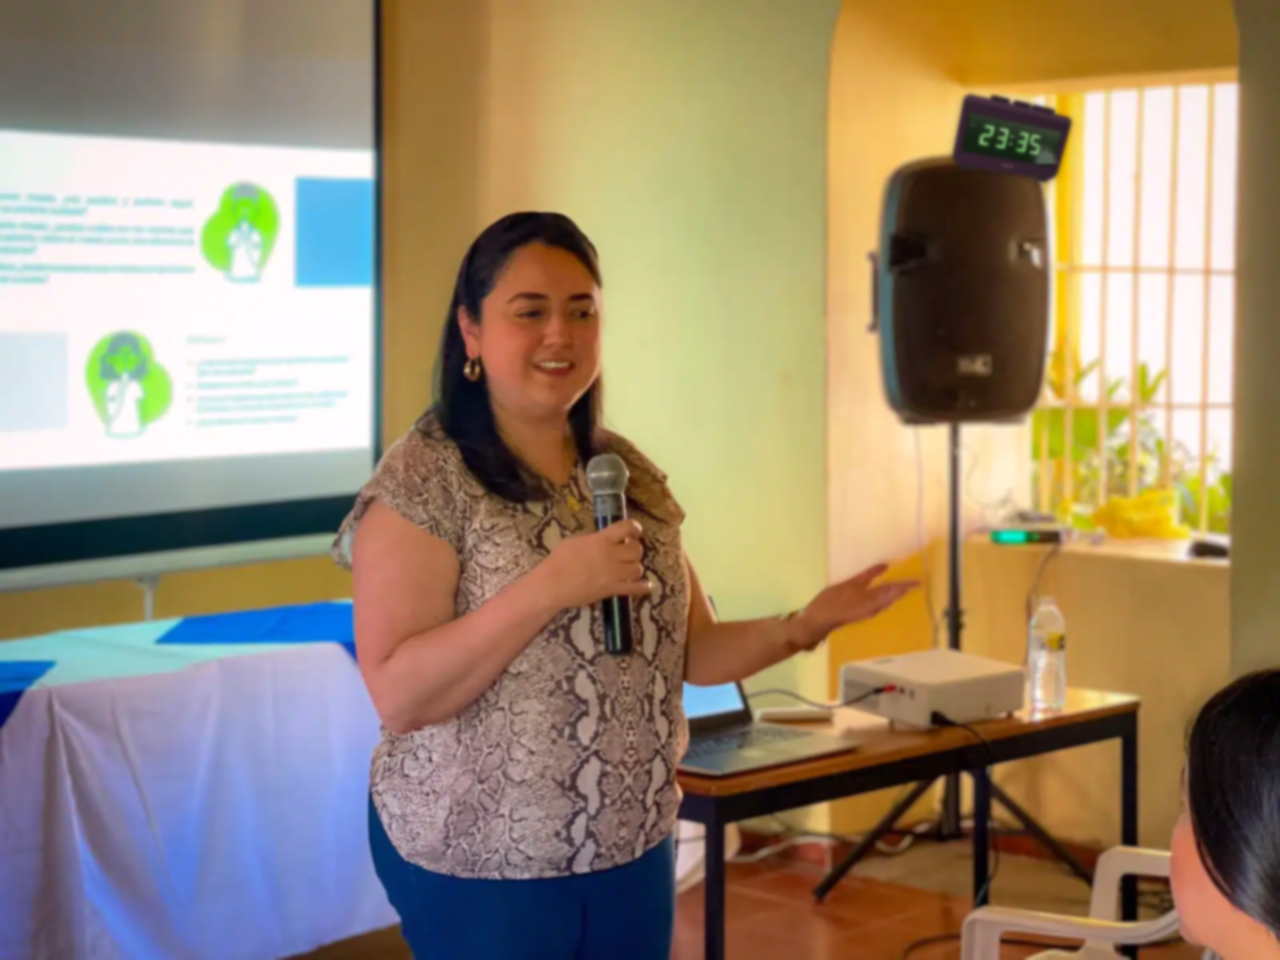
**23:35**
